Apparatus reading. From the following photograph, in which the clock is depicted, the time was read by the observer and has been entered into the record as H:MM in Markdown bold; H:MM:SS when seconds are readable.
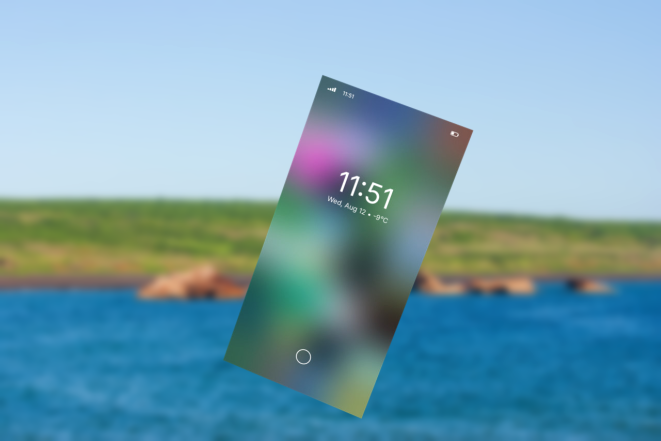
**11:51**
